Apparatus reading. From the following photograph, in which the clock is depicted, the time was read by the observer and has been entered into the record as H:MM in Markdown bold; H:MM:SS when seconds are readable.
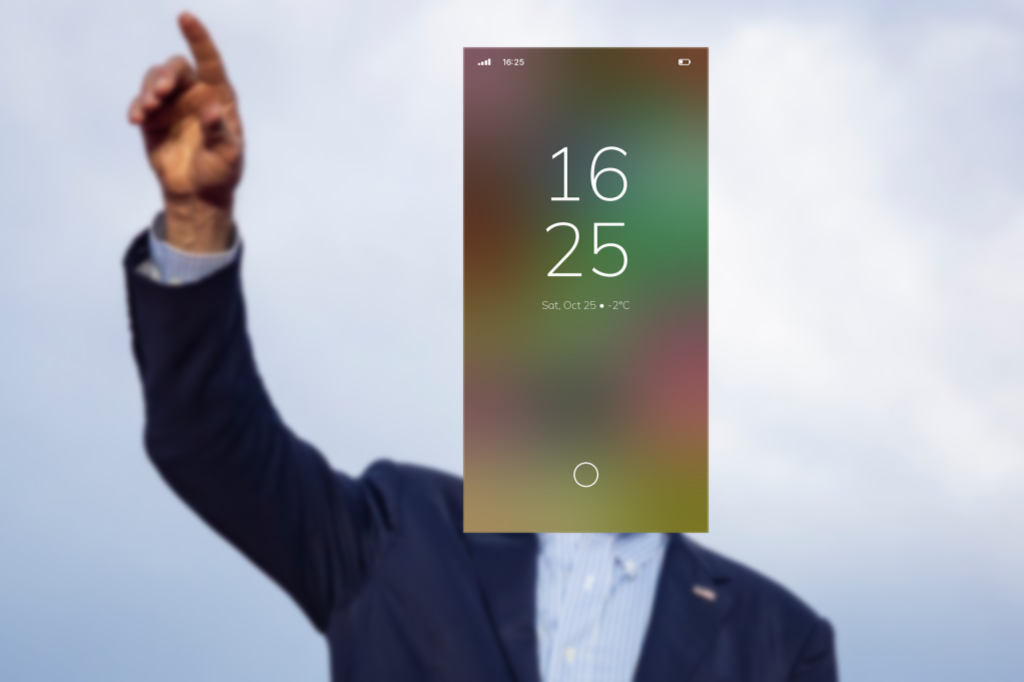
**16:25**
